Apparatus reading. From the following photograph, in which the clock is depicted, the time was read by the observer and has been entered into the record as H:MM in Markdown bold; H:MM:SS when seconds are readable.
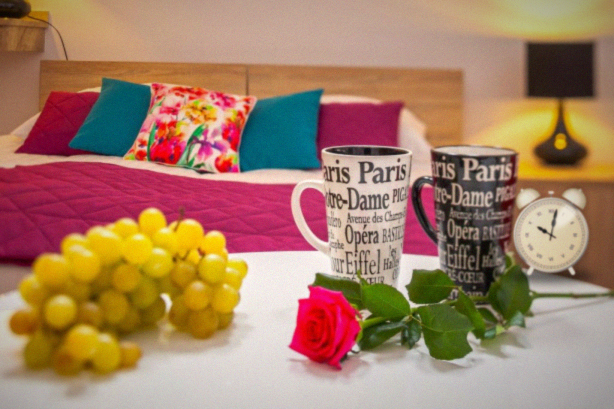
**10:02**
